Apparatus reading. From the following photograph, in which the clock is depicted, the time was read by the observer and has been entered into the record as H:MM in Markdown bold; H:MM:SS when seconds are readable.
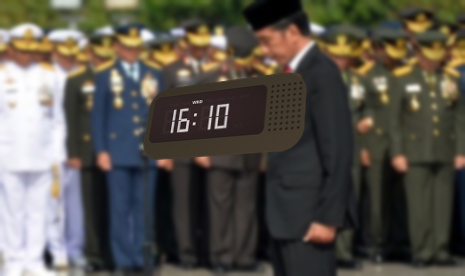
**16:10**
